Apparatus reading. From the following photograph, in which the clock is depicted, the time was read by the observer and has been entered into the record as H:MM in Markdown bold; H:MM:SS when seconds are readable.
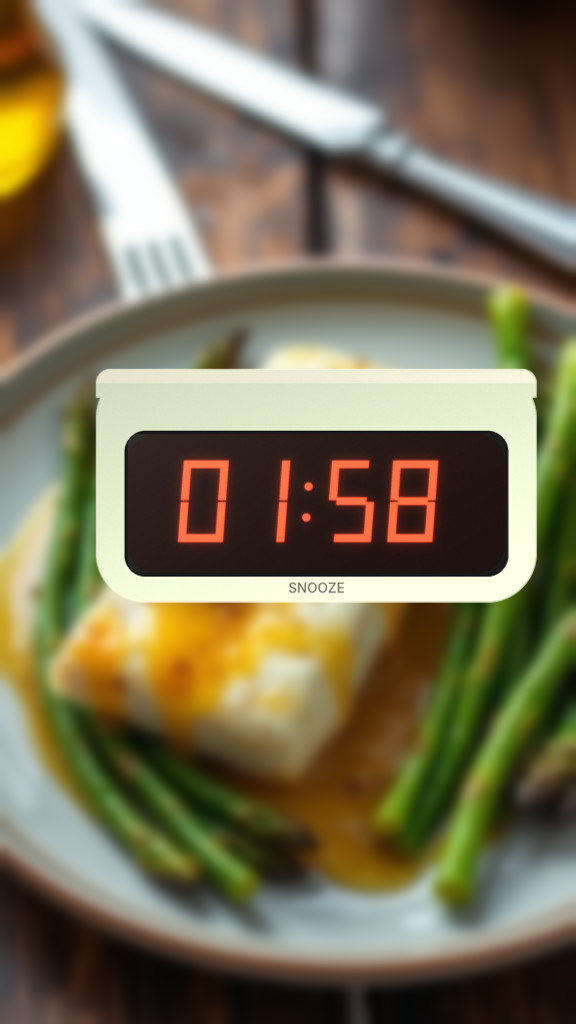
**1:58**
